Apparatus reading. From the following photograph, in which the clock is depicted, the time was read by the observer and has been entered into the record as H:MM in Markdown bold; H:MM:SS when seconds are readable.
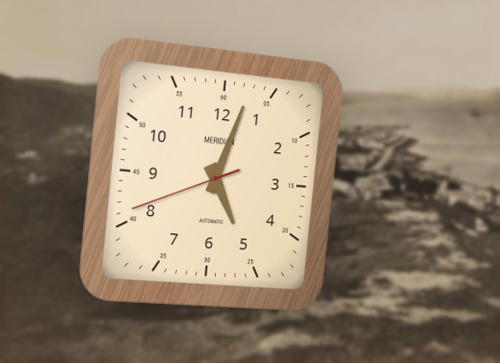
**5:02:41**
